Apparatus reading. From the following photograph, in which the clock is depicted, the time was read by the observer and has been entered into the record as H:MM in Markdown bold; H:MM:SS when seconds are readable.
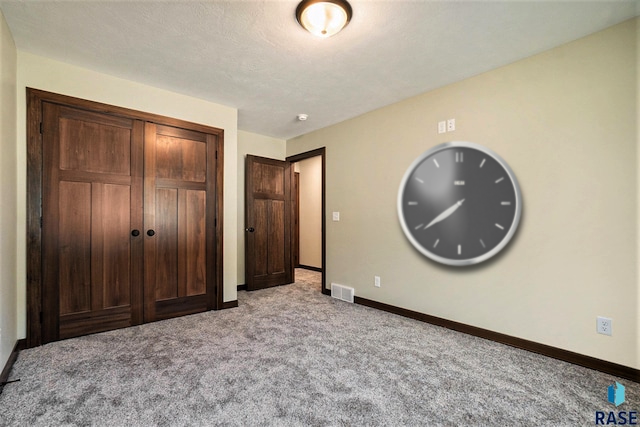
**7:39**
